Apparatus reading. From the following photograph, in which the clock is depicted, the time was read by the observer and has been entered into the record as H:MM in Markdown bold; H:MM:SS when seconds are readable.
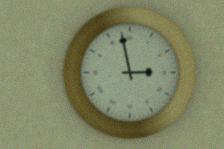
**2:58**
